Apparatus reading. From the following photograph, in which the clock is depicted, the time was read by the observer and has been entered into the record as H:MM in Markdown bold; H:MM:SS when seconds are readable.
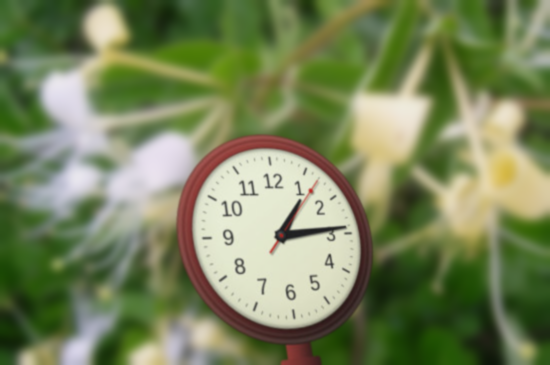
**1:14:07**
